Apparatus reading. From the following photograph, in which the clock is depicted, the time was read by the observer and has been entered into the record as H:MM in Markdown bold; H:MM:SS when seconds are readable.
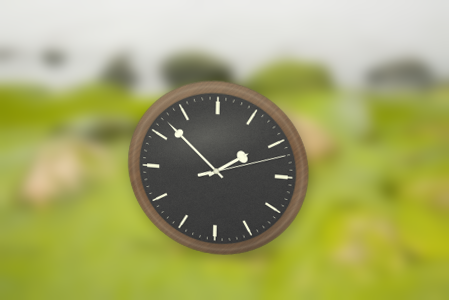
**1:52:12**
